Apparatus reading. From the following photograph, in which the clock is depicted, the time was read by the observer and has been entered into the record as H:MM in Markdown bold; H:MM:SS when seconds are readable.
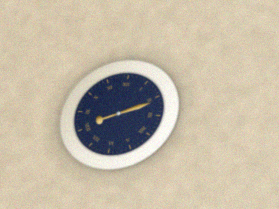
**8:11**
